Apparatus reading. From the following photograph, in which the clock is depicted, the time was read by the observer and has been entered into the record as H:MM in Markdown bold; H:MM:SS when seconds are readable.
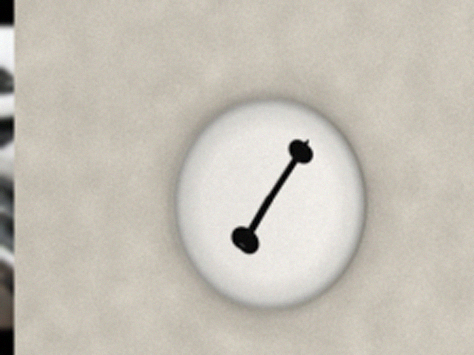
**7:06**
